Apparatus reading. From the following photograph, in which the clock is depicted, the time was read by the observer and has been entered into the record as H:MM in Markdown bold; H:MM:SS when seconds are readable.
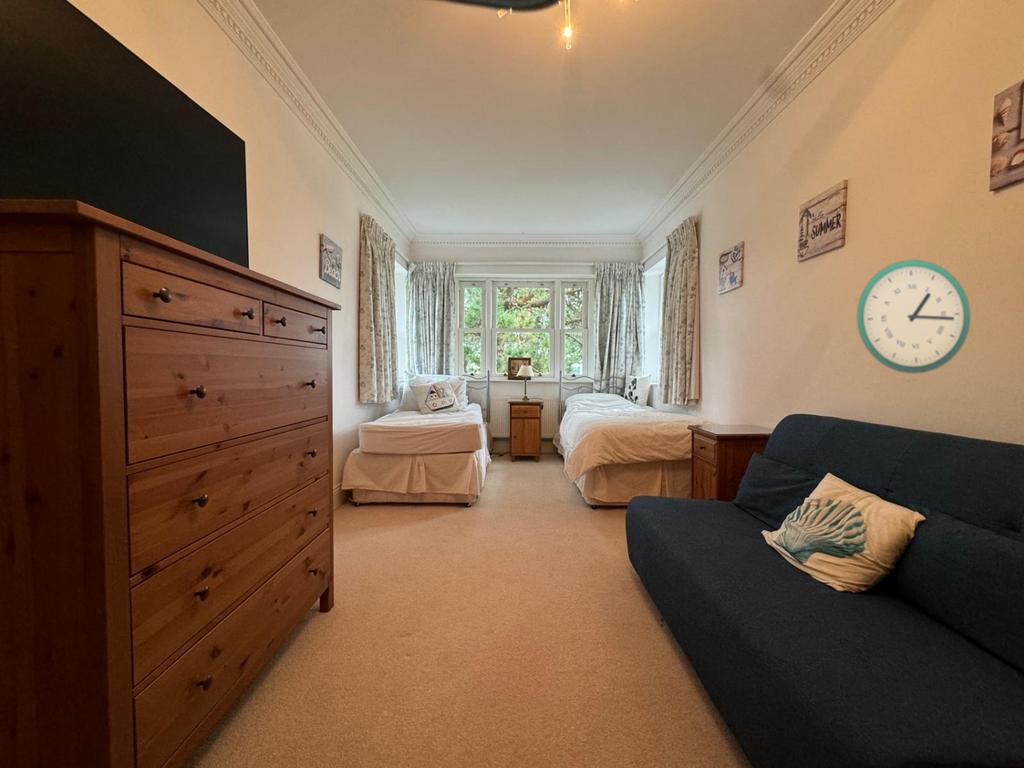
**1:16**
